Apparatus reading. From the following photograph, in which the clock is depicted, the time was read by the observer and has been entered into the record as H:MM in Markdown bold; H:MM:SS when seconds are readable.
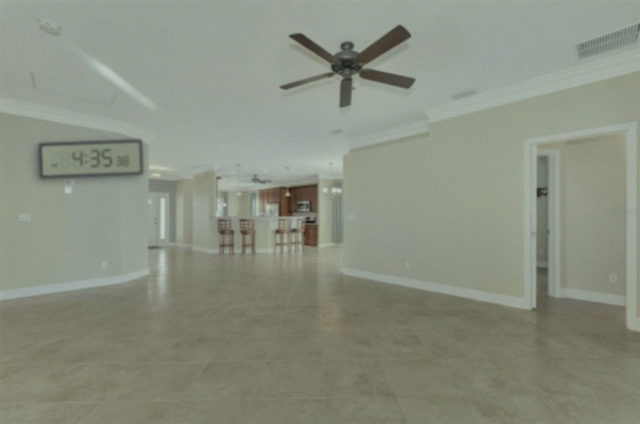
**4:35**
